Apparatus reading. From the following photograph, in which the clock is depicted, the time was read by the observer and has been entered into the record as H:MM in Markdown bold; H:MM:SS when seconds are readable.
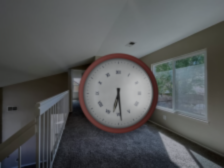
**6:29**
